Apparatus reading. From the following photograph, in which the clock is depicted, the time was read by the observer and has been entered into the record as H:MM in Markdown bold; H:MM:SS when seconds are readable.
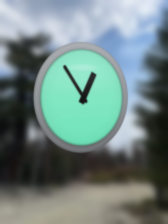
**12:54**
